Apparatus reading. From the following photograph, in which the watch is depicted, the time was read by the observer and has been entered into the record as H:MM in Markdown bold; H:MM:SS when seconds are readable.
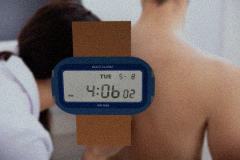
**4:06:02**
